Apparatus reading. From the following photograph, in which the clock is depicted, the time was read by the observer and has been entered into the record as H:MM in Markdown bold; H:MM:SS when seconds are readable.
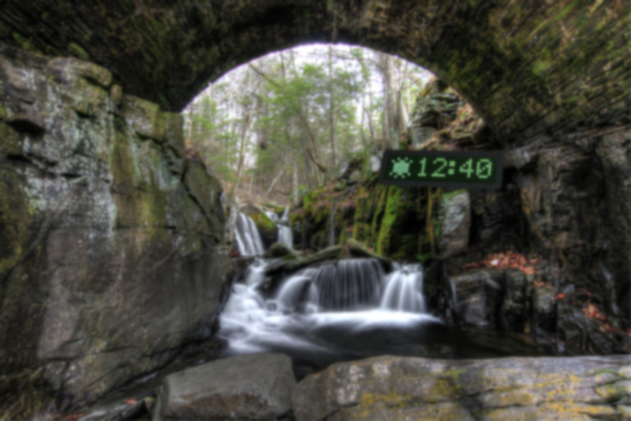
**12:40**
